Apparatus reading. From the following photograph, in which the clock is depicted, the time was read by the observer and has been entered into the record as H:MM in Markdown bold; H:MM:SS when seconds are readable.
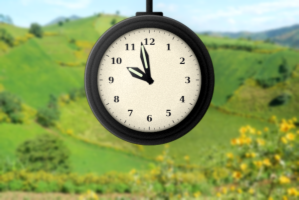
**9:58**
